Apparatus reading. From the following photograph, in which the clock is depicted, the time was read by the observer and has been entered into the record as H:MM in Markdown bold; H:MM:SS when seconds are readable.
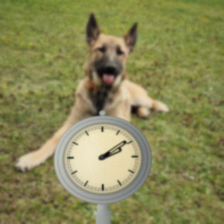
**2:09**
